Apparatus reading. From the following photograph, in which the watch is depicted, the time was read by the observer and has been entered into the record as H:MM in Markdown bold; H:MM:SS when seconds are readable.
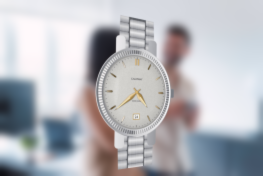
**4:39**
